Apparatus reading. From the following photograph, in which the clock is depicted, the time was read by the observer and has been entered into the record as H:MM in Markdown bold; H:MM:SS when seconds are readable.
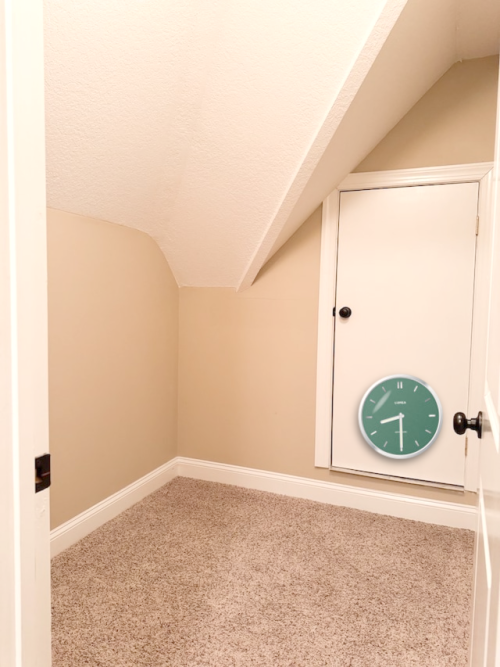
**8:30**
